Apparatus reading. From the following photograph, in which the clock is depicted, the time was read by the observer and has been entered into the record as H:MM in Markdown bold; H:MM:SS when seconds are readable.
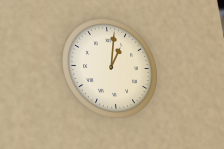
**1:02**
